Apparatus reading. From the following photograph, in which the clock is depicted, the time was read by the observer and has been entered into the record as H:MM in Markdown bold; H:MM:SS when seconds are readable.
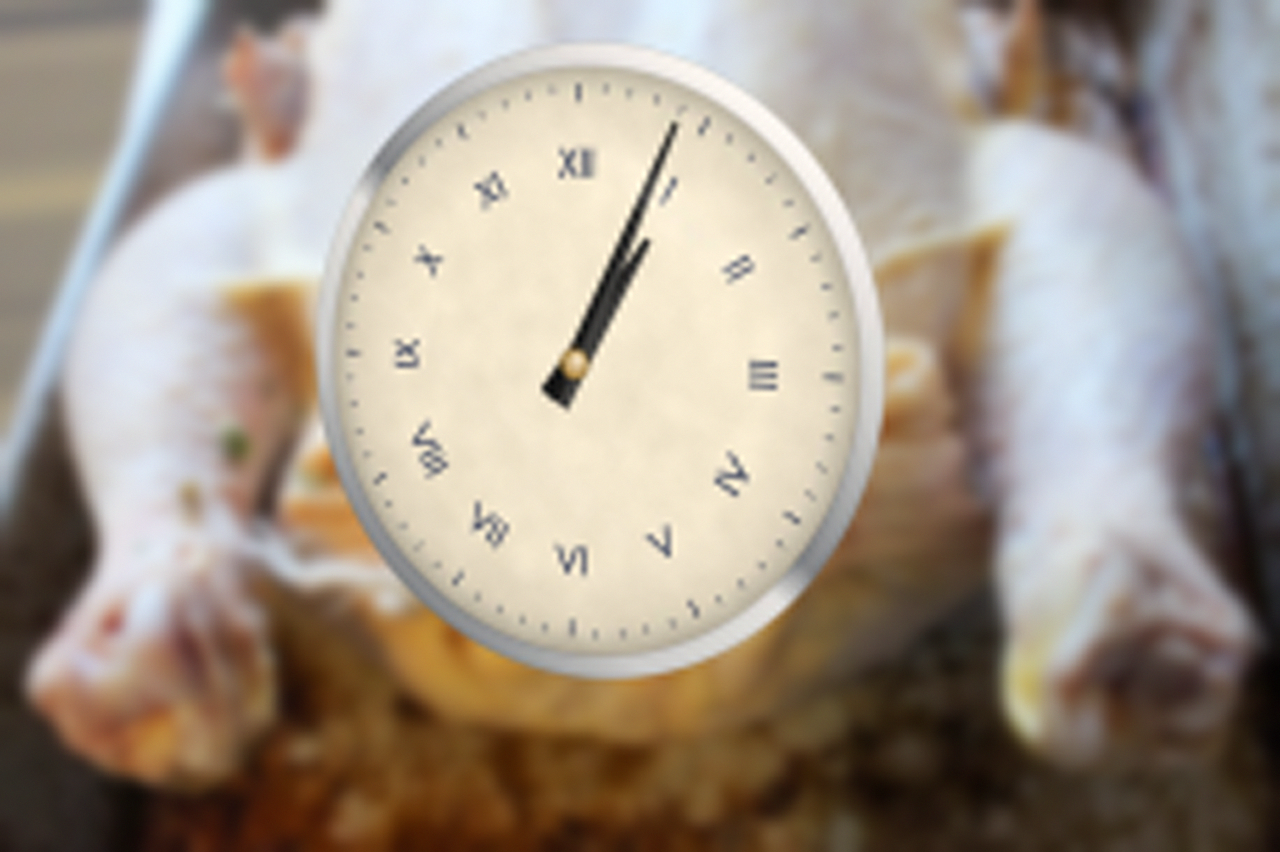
**1:04**
